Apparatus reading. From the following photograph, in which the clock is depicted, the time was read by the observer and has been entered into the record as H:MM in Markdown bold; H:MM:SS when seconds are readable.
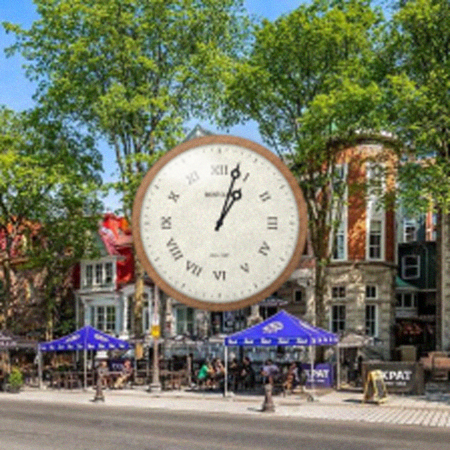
**1:03**
